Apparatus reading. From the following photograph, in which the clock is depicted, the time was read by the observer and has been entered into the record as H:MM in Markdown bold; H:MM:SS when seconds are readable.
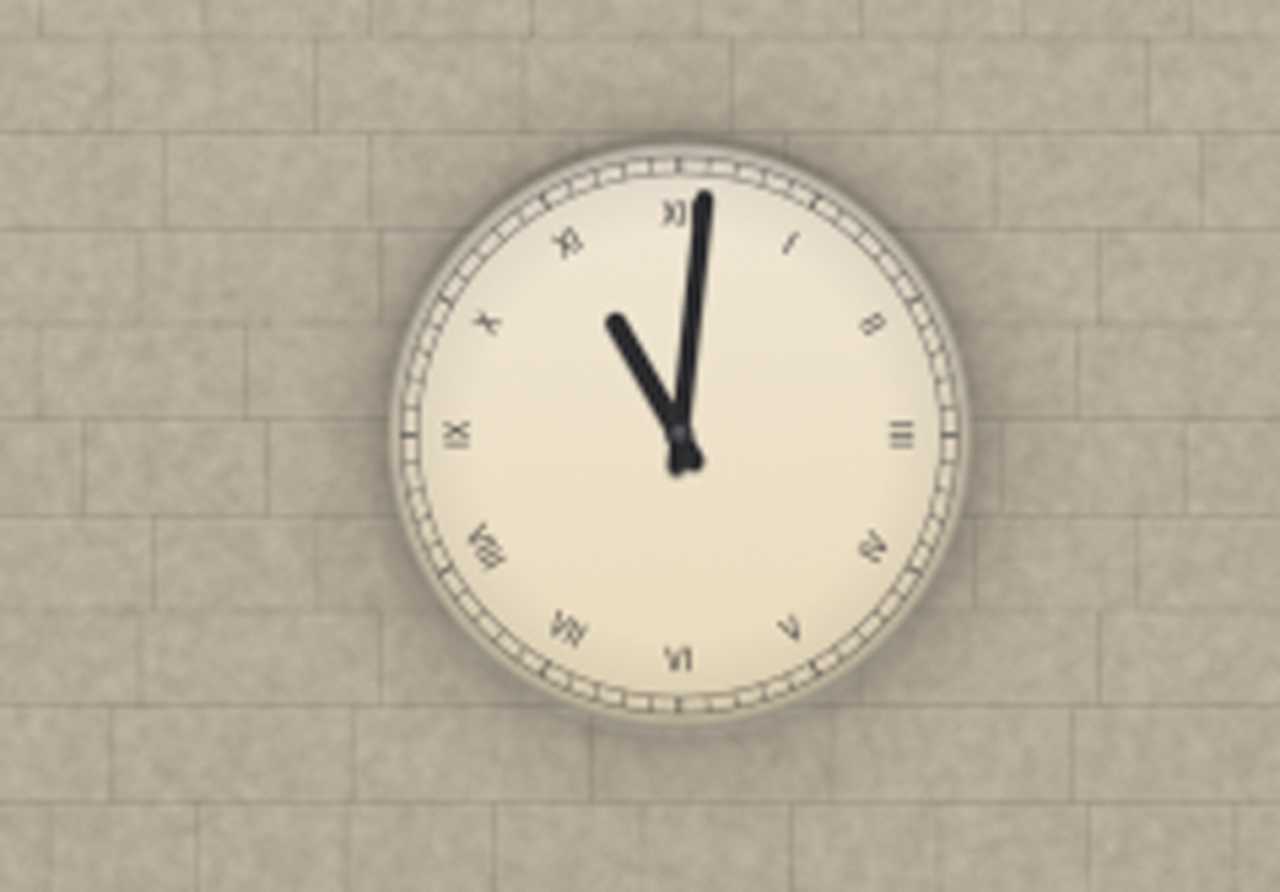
**11:01**
